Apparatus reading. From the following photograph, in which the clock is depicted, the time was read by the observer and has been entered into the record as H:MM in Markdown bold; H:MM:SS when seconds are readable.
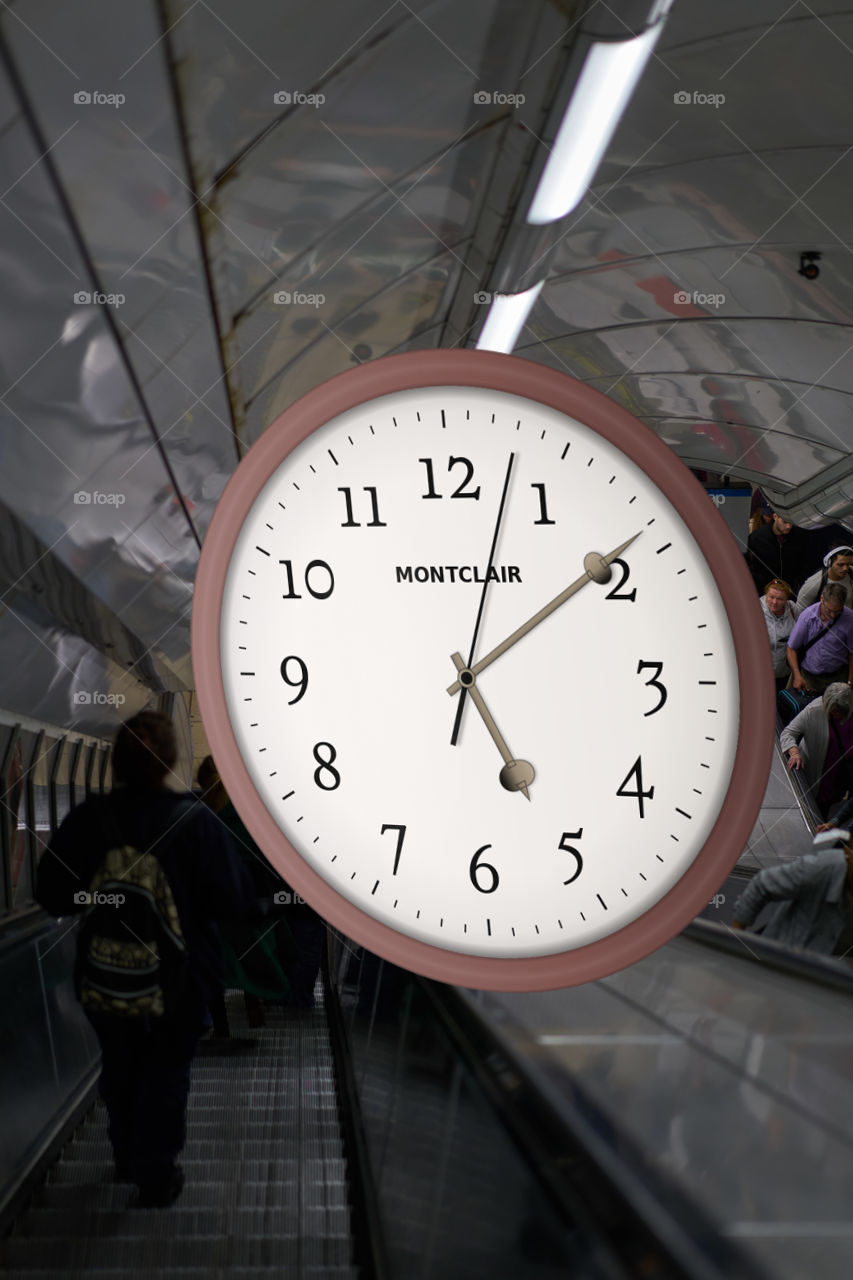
**5:09:03**
